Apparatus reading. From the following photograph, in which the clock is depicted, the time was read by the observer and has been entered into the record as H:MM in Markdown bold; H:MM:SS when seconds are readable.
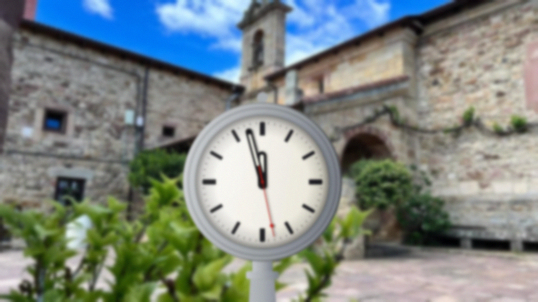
**11:57:28**
